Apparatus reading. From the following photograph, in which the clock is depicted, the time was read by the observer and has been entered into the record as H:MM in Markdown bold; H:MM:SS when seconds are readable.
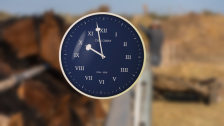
**9:58**
